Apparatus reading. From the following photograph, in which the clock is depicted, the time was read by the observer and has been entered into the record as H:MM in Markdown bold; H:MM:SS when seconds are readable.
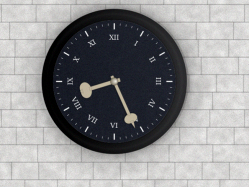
**8:26**
